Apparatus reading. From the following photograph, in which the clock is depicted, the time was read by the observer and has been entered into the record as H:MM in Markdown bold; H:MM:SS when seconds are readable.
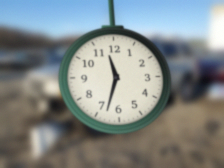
**11:33**
